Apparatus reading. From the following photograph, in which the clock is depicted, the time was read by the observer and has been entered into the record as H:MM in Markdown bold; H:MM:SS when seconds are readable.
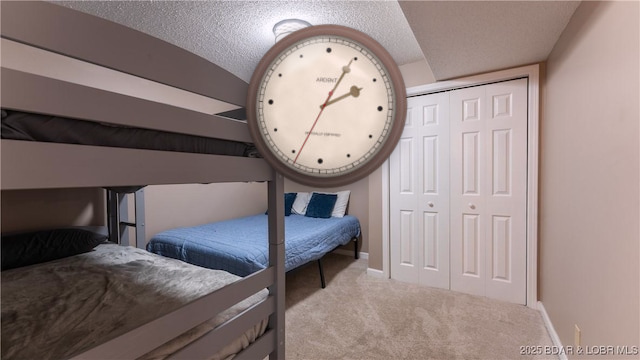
**2:04:34**
